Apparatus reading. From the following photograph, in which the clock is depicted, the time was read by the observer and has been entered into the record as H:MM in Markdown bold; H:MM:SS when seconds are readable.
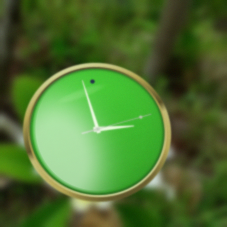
**2:58:13**
